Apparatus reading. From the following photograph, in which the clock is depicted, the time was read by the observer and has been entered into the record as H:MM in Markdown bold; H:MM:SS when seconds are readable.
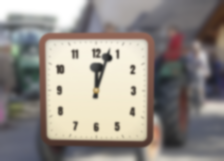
**12:03**
